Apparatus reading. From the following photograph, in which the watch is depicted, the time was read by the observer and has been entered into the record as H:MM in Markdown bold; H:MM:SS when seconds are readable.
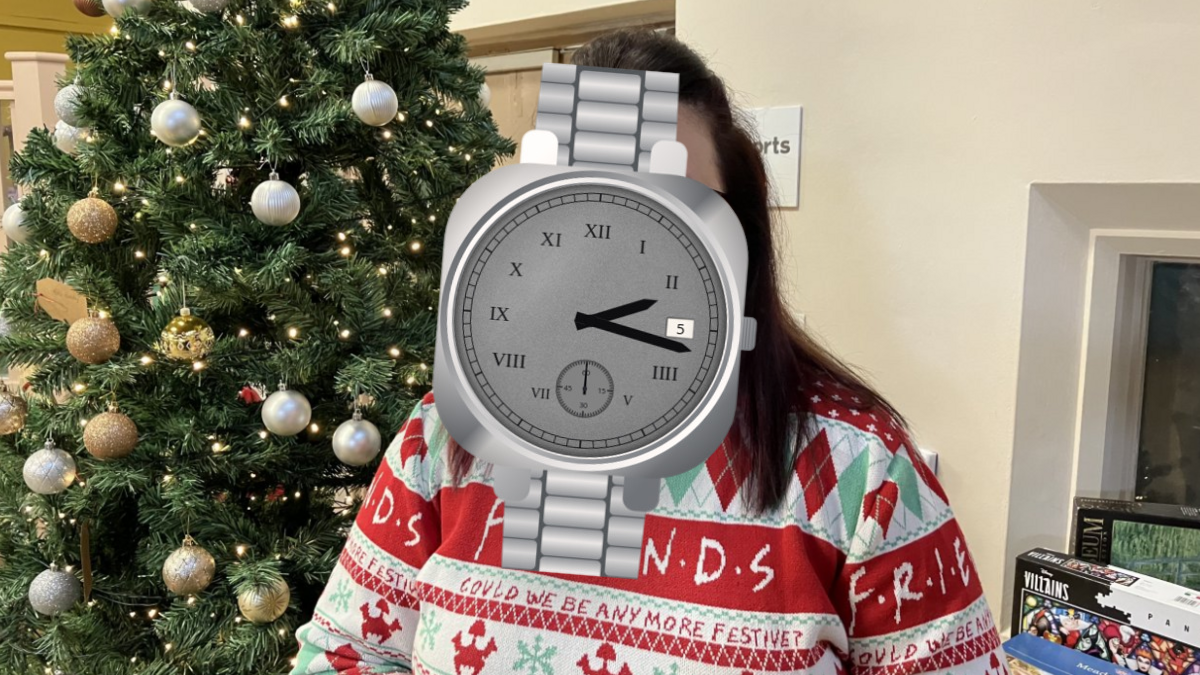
**2:17**
